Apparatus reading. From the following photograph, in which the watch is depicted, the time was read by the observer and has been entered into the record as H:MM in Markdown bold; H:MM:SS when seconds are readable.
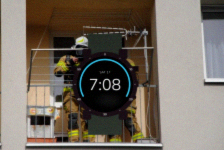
**7:08**
